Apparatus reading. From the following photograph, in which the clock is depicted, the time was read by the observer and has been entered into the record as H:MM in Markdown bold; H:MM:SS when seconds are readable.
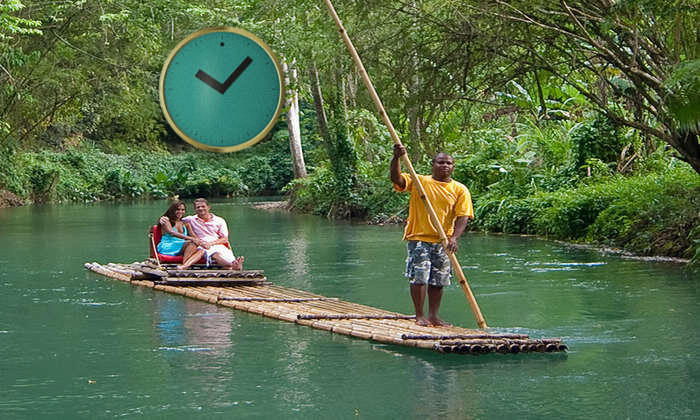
**10:07**
